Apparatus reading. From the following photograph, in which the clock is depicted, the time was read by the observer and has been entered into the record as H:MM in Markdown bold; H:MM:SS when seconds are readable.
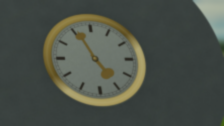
**4:56**
